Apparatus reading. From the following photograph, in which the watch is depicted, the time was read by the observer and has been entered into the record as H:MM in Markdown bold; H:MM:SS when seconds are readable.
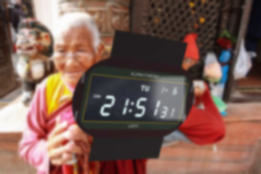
**21:51:31**
